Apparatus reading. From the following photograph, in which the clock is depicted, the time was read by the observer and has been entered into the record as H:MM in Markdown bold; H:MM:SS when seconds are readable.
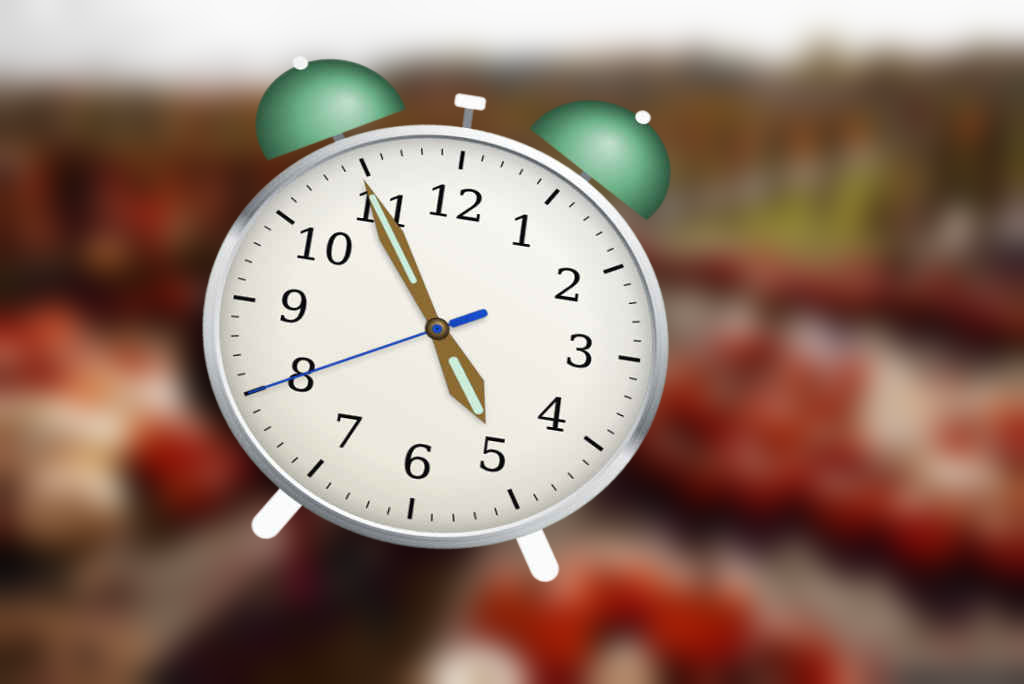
**4:54:40**
